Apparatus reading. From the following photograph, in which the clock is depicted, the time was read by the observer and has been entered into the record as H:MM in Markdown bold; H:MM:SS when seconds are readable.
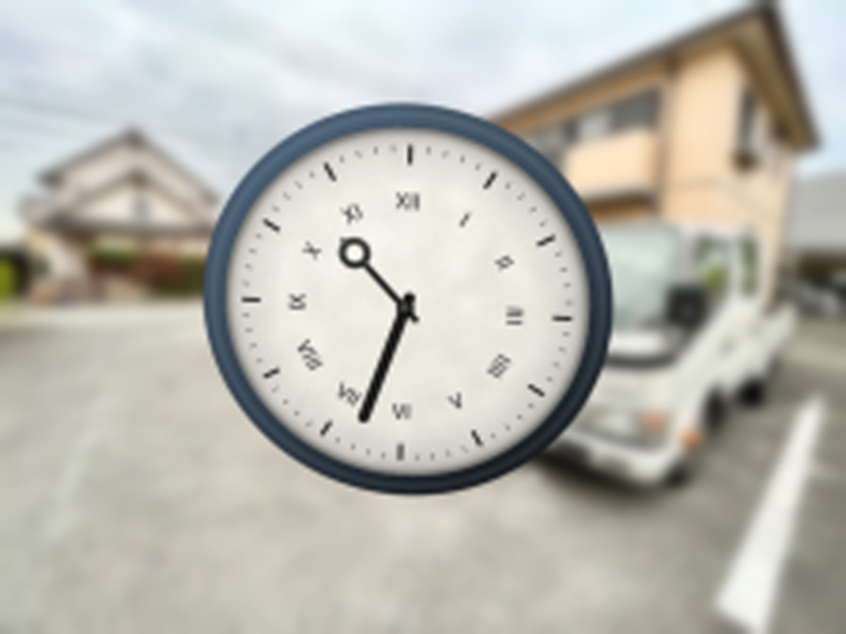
**10:33**
